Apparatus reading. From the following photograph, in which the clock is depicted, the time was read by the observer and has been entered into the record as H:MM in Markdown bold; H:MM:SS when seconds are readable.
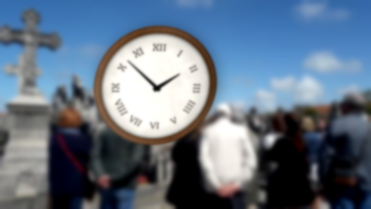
**1:52**
